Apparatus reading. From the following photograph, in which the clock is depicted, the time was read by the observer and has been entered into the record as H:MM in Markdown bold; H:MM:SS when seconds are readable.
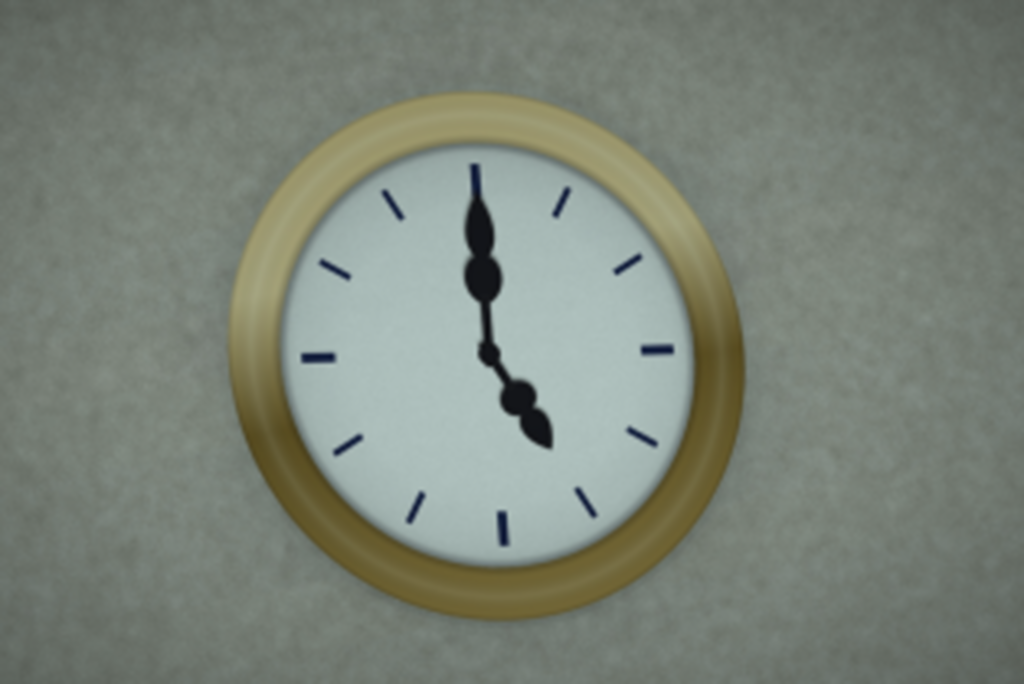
**5:00**
